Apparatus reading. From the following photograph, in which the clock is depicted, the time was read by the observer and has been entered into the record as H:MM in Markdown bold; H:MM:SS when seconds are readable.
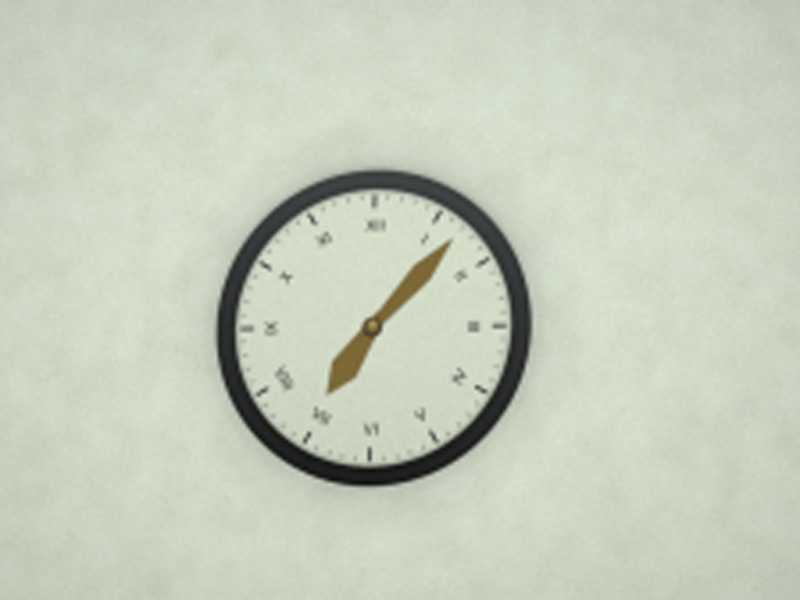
**7:07**
